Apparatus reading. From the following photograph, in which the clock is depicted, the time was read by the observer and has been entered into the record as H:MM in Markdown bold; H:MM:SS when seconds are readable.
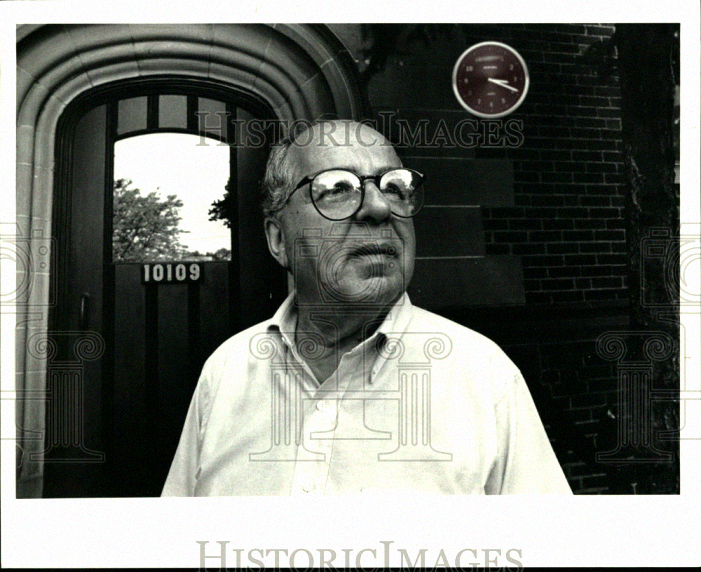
**3:19**
